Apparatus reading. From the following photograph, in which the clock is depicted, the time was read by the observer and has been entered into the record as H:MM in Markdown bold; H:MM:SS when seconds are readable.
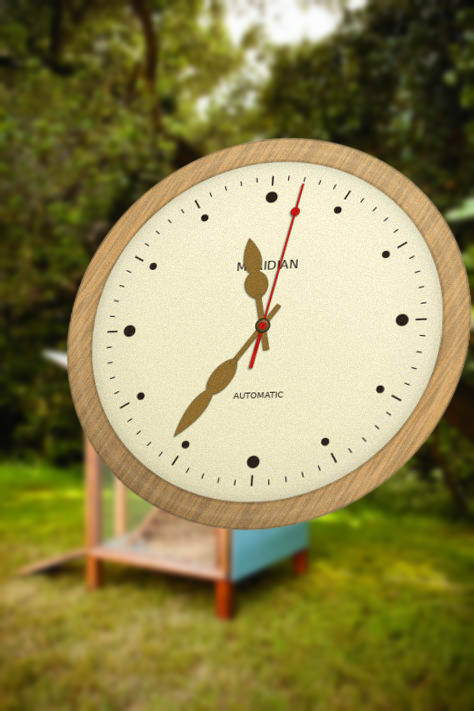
**11:36:02**
